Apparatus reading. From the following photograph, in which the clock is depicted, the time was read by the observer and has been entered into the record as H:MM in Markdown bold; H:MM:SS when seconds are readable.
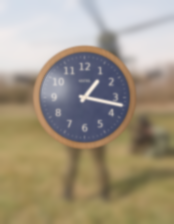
**1:17**
